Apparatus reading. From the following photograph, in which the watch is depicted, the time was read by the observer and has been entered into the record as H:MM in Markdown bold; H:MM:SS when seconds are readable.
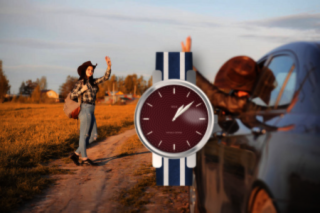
**1:08**
